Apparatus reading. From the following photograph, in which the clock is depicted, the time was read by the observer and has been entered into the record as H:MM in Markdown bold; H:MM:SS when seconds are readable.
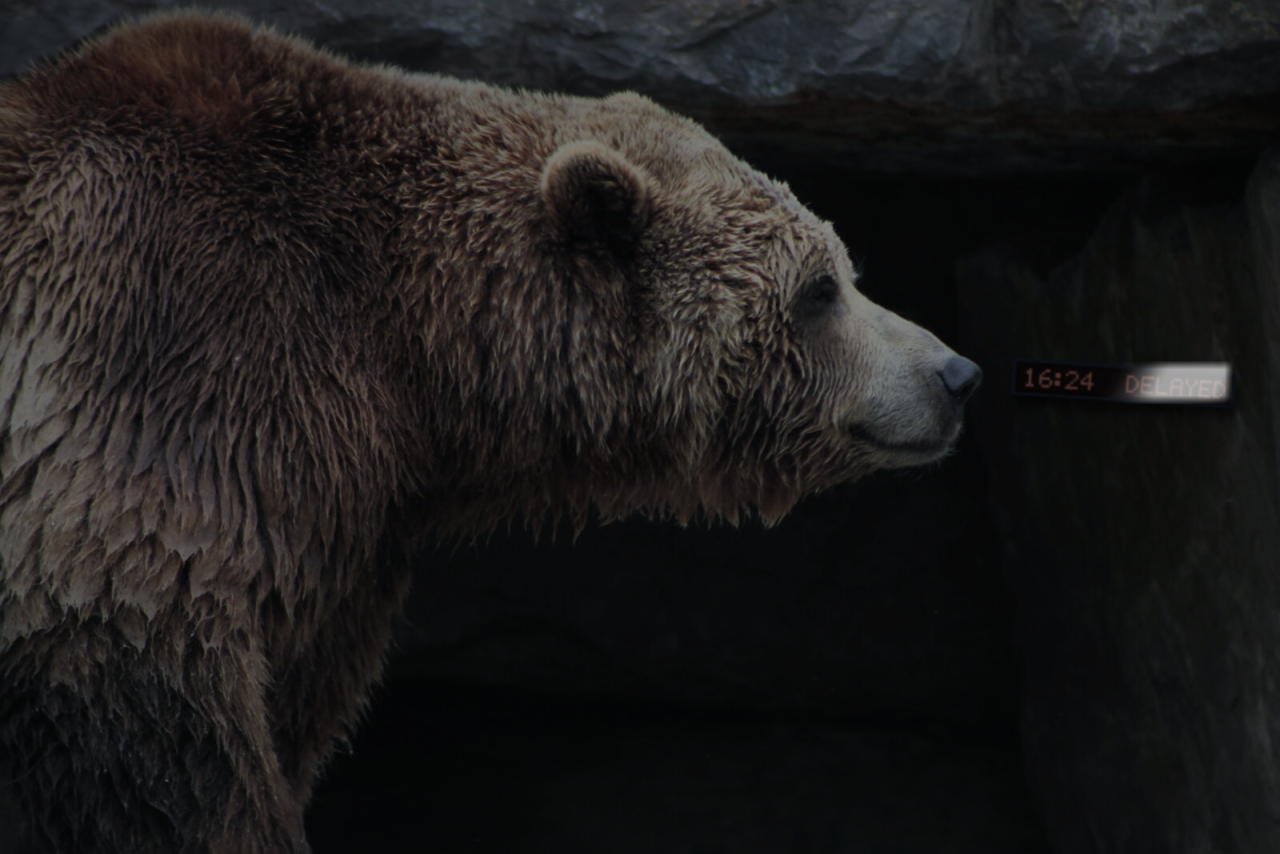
**16:24**
